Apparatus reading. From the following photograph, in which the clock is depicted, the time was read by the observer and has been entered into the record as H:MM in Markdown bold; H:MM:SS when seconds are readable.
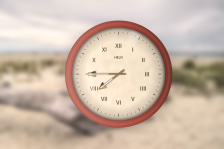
**7:45**
